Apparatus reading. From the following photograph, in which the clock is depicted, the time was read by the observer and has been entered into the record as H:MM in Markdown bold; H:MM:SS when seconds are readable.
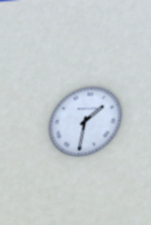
**1:30**
